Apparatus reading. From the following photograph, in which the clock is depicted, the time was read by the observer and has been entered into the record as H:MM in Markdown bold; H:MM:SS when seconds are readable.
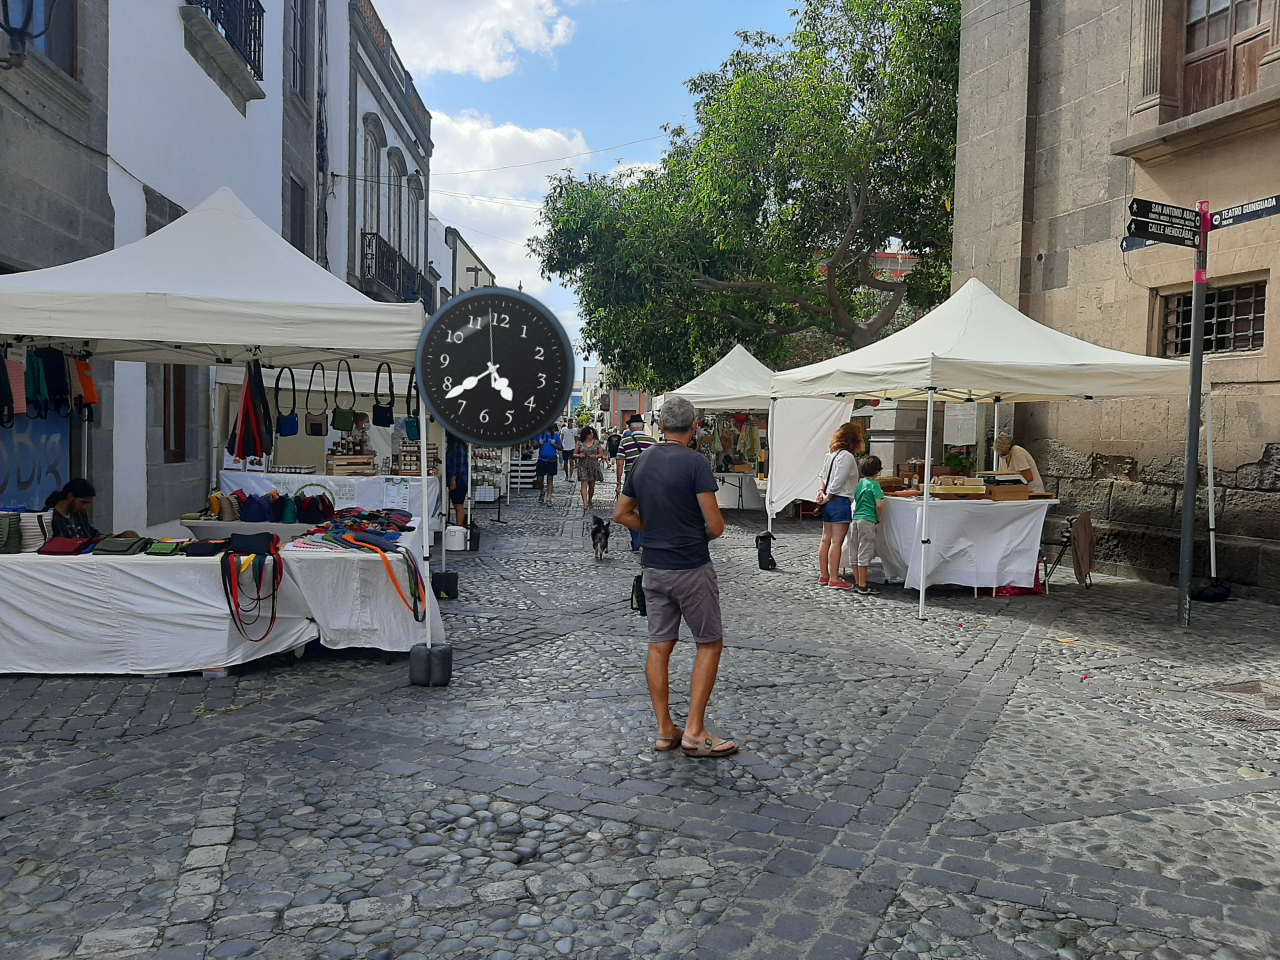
**4:37:58**
